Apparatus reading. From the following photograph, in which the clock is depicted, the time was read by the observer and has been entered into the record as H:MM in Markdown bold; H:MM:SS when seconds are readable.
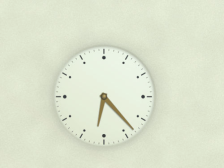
**6:23**
